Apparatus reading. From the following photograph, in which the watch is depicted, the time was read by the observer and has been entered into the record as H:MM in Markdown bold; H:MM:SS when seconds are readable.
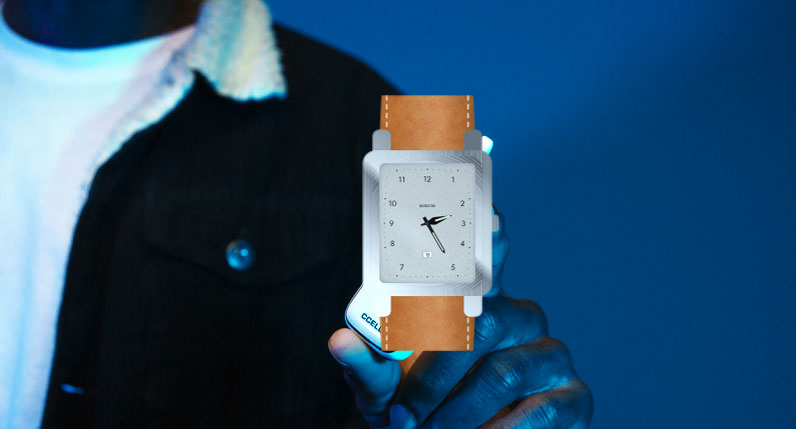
**2:25**
